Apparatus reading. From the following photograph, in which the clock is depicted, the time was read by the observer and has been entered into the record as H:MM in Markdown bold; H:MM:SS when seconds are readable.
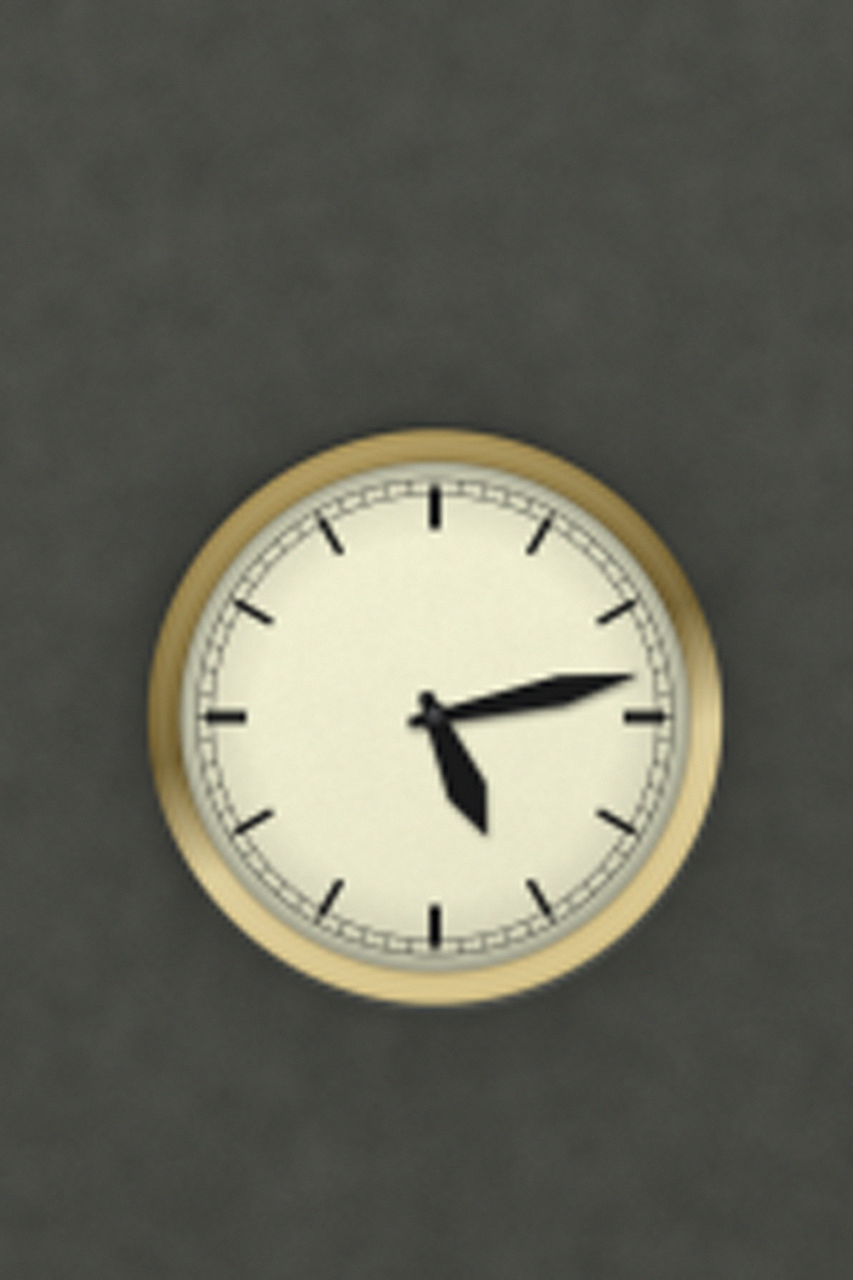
**5:13**
